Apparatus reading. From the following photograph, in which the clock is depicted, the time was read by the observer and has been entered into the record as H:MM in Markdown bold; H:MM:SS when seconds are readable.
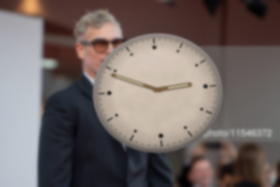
**2:49**
